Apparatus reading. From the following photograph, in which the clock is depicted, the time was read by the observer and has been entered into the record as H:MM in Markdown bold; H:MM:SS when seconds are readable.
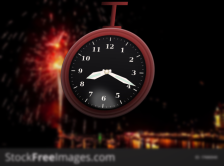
**8:19**
